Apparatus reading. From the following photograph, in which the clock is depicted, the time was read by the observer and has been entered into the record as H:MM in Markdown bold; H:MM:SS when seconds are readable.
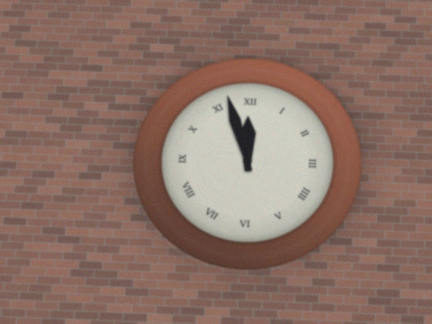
**11:57**
